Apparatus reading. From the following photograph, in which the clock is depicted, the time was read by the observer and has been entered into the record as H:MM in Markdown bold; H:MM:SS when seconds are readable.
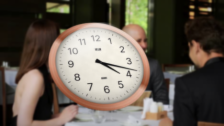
**4:18**
